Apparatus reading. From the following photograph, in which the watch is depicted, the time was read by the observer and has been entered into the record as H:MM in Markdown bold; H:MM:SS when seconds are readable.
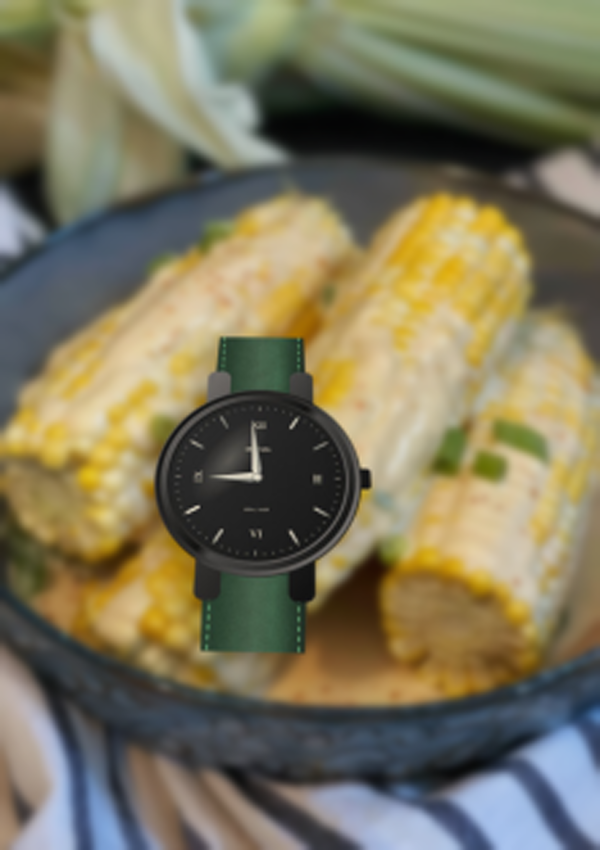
**8:59**
